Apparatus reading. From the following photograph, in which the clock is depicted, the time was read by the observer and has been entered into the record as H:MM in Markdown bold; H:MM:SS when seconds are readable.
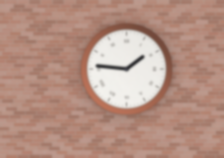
**1:46**
